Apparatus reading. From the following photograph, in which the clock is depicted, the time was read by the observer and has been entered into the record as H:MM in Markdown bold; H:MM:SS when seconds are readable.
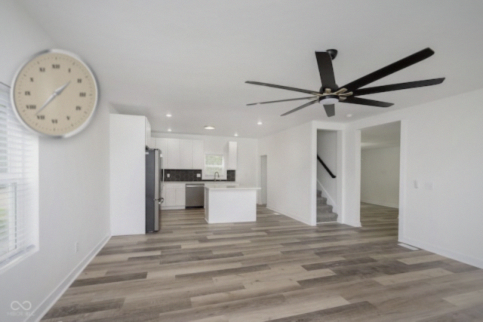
**1:37**
